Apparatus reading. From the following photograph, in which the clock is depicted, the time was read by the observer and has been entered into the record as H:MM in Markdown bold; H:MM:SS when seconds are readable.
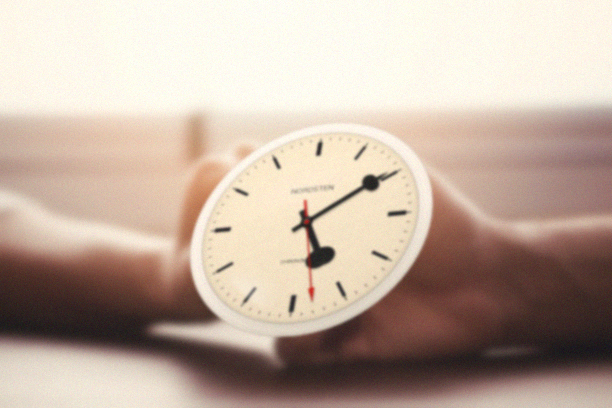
**5:09:28**
